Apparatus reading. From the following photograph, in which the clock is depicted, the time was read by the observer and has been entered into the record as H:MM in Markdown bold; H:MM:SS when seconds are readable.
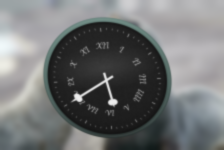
**5:40**
